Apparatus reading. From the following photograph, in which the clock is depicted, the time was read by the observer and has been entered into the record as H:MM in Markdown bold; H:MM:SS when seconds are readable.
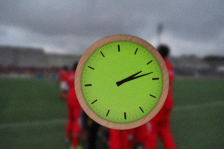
**2:13**
